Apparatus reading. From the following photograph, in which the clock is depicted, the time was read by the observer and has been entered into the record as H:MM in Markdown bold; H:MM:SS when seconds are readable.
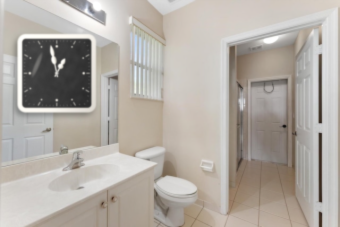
**12:58**
